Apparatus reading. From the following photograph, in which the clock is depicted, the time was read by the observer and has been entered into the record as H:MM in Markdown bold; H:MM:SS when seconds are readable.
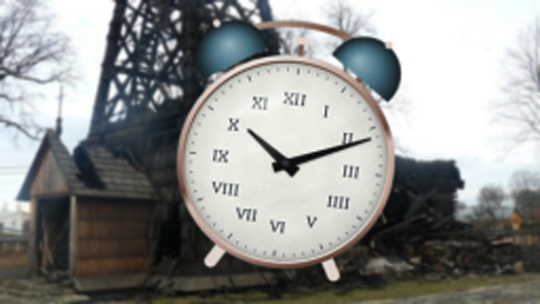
**10:11**
